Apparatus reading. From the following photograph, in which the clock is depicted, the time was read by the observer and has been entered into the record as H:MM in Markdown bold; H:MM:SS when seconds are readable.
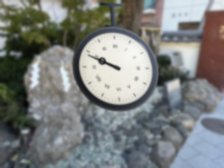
**9:49**
